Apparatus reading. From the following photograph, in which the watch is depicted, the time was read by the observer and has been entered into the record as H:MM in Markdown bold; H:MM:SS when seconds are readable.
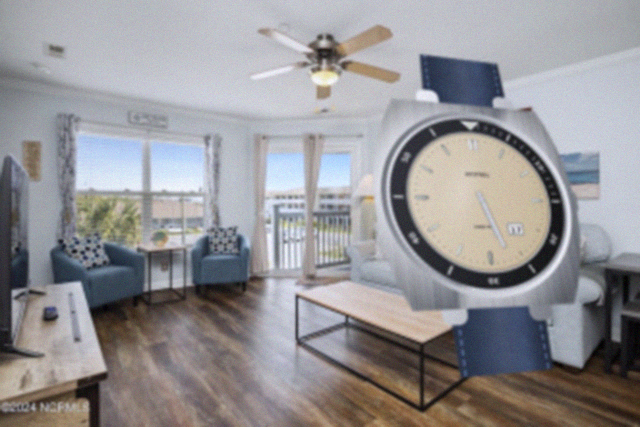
**5:27**
